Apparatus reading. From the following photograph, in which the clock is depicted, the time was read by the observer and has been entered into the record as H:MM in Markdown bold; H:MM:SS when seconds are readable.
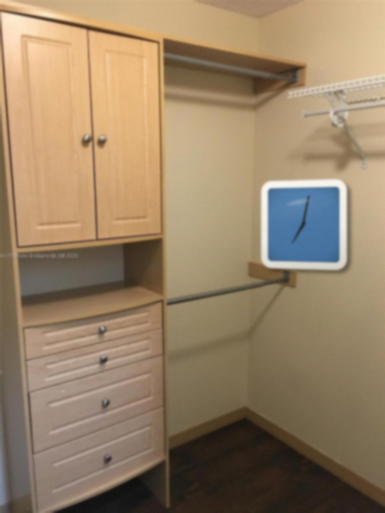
**7:02**
